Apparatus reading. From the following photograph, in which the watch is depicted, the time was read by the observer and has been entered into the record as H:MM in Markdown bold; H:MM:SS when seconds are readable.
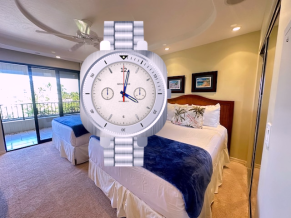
**4:02**
